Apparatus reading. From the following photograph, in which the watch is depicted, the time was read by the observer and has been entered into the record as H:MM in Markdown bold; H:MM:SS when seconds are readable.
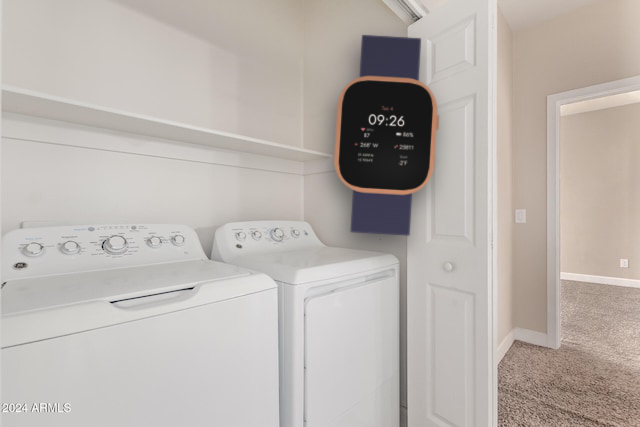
**9:26**
